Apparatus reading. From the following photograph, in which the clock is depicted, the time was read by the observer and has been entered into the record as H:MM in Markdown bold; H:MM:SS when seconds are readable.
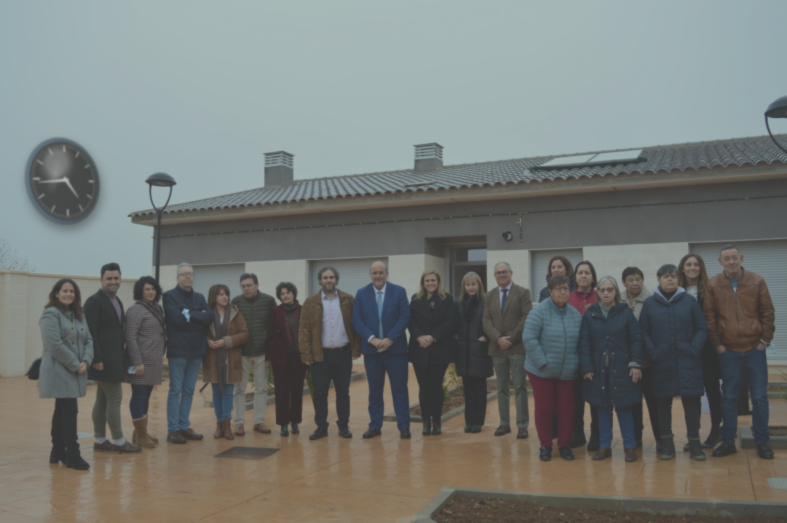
**4:44**
